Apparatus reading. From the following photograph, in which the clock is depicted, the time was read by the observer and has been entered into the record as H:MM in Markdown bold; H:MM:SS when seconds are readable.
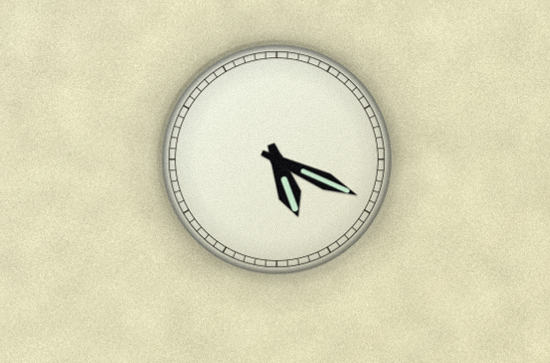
**5:19**
